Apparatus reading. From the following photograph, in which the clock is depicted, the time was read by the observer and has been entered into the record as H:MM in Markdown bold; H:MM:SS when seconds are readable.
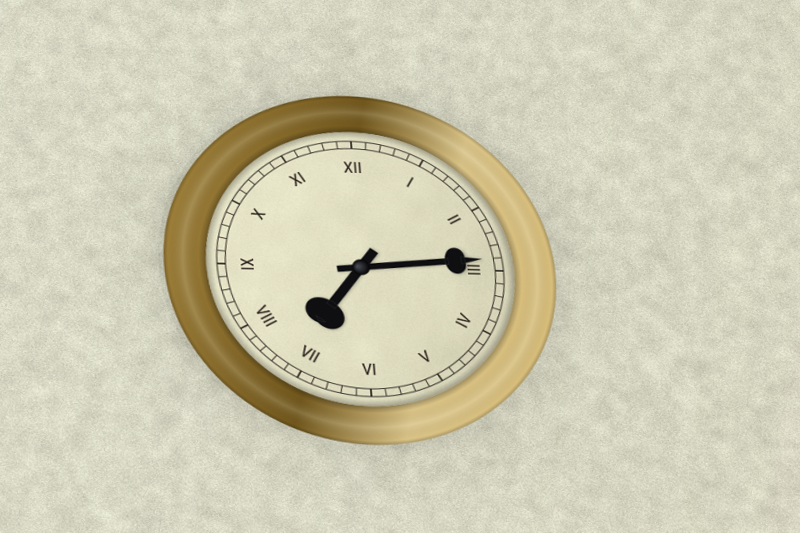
**7:14**
